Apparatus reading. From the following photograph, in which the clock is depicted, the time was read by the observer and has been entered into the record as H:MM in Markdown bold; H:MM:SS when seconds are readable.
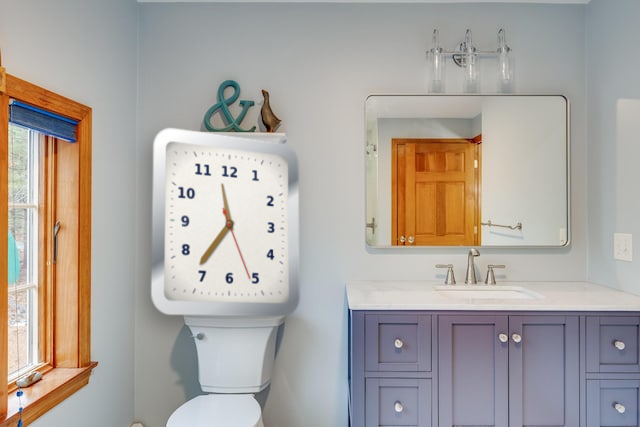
**11:36:26**
